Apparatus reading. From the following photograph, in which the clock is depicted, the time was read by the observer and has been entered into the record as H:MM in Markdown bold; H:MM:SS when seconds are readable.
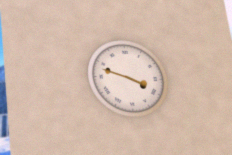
**3:48**
